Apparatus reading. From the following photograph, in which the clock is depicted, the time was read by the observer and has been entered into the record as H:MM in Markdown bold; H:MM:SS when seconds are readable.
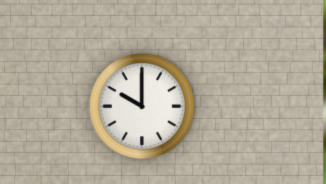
**10:00**
